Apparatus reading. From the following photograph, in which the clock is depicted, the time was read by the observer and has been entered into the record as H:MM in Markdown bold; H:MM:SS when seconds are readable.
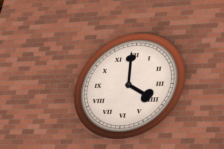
**3:59**
